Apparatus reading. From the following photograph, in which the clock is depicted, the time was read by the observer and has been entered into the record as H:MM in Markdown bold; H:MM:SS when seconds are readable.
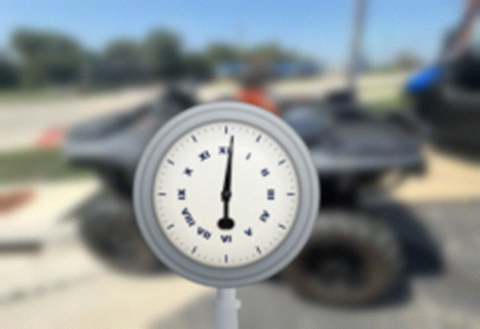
**6:01**
